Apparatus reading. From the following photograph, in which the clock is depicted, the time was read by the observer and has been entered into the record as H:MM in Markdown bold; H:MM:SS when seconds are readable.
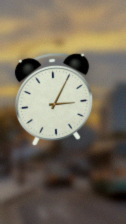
**3:05**
